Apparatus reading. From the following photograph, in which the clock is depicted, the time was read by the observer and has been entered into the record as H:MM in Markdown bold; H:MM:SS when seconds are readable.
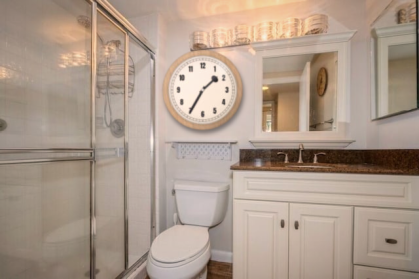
**1:35**
